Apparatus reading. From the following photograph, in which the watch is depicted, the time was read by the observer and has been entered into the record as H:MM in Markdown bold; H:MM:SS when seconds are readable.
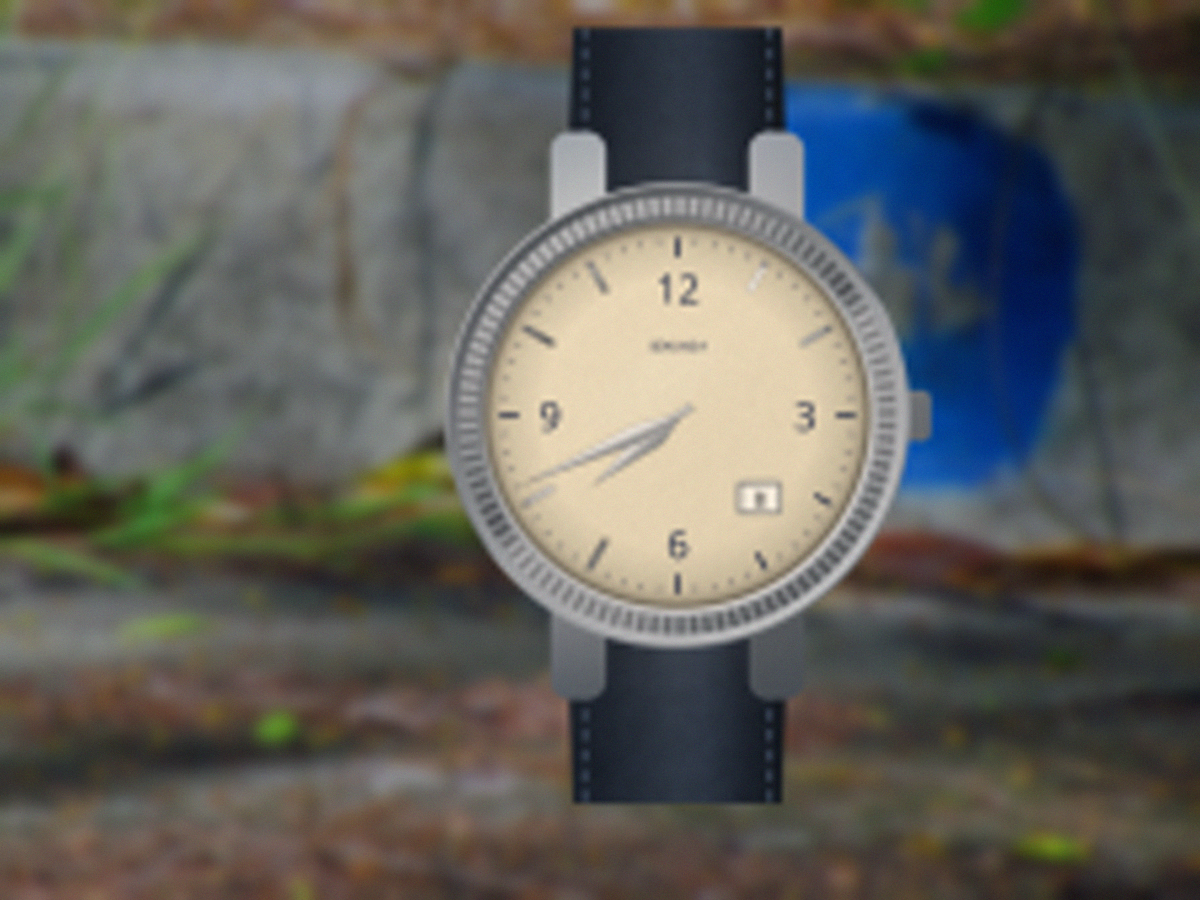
**7:41**
